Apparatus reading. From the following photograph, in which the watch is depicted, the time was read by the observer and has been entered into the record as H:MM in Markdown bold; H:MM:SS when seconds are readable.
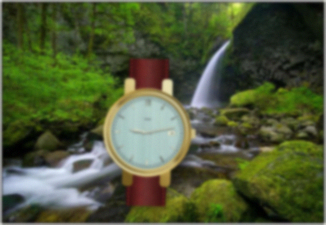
**9:13**
